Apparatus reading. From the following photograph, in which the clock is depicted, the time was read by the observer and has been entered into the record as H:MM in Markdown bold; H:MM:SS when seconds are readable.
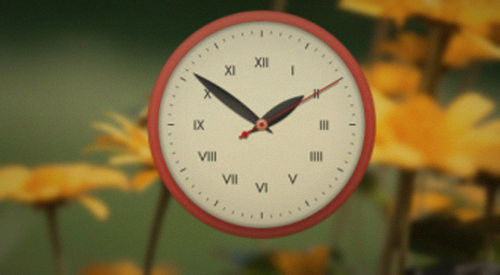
**1:51:10**
